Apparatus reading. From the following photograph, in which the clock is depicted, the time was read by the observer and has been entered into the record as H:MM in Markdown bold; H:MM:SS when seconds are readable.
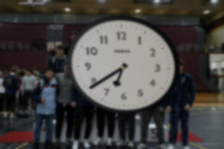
**6:39**
